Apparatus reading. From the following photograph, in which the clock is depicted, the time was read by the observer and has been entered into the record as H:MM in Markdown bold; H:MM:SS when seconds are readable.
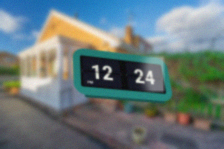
**12:24**
